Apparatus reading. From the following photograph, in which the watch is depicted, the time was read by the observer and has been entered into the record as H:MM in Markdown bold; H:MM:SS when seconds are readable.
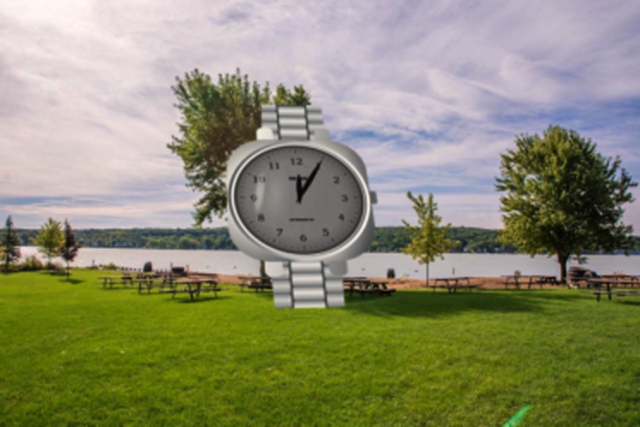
**12:05**
